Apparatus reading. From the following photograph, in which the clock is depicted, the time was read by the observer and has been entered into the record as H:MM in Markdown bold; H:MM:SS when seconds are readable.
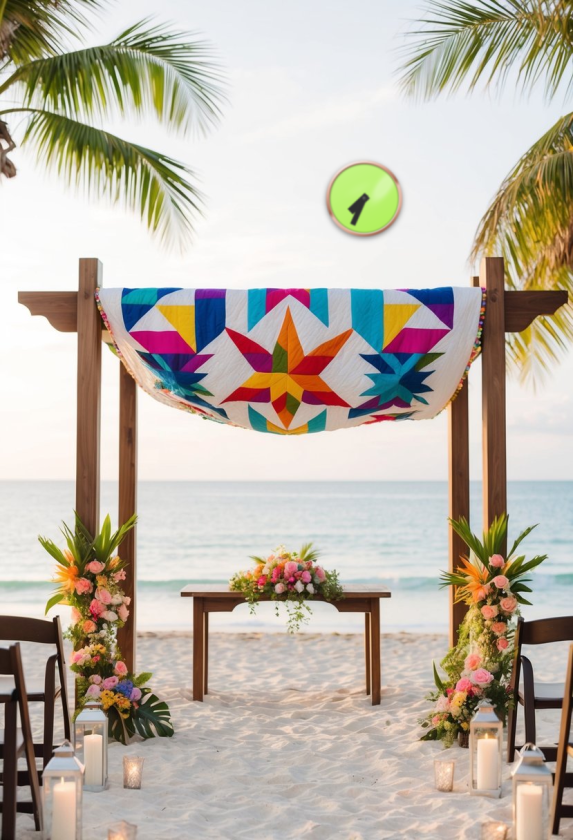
**7:34**
